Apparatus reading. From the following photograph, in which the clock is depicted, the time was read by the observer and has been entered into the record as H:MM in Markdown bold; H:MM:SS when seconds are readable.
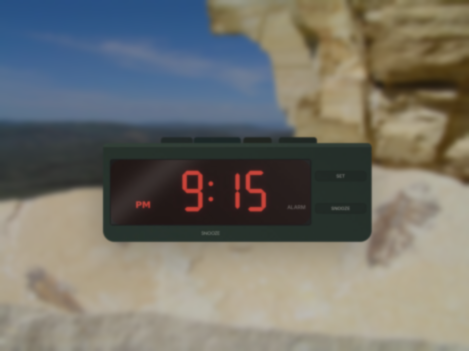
**9:15**
